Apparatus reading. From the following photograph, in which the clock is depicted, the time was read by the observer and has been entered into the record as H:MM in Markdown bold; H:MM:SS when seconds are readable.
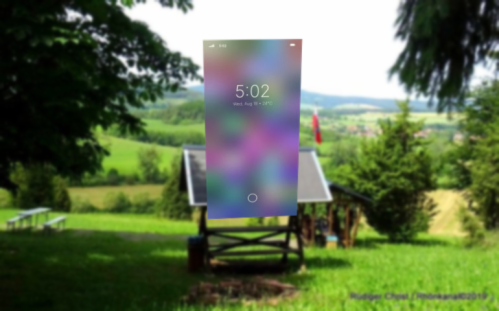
**5:02**
